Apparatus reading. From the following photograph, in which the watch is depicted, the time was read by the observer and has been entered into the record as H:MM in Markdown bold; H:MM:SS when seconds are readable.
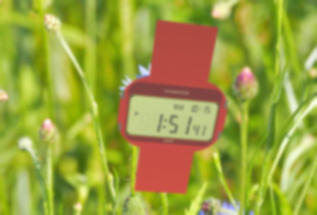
**1:51**
